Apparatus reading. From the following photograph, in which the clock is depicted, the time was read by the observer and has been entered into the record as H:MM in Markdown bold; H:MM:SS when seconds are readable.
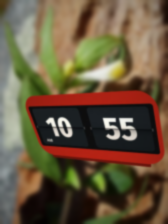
**10:55**
